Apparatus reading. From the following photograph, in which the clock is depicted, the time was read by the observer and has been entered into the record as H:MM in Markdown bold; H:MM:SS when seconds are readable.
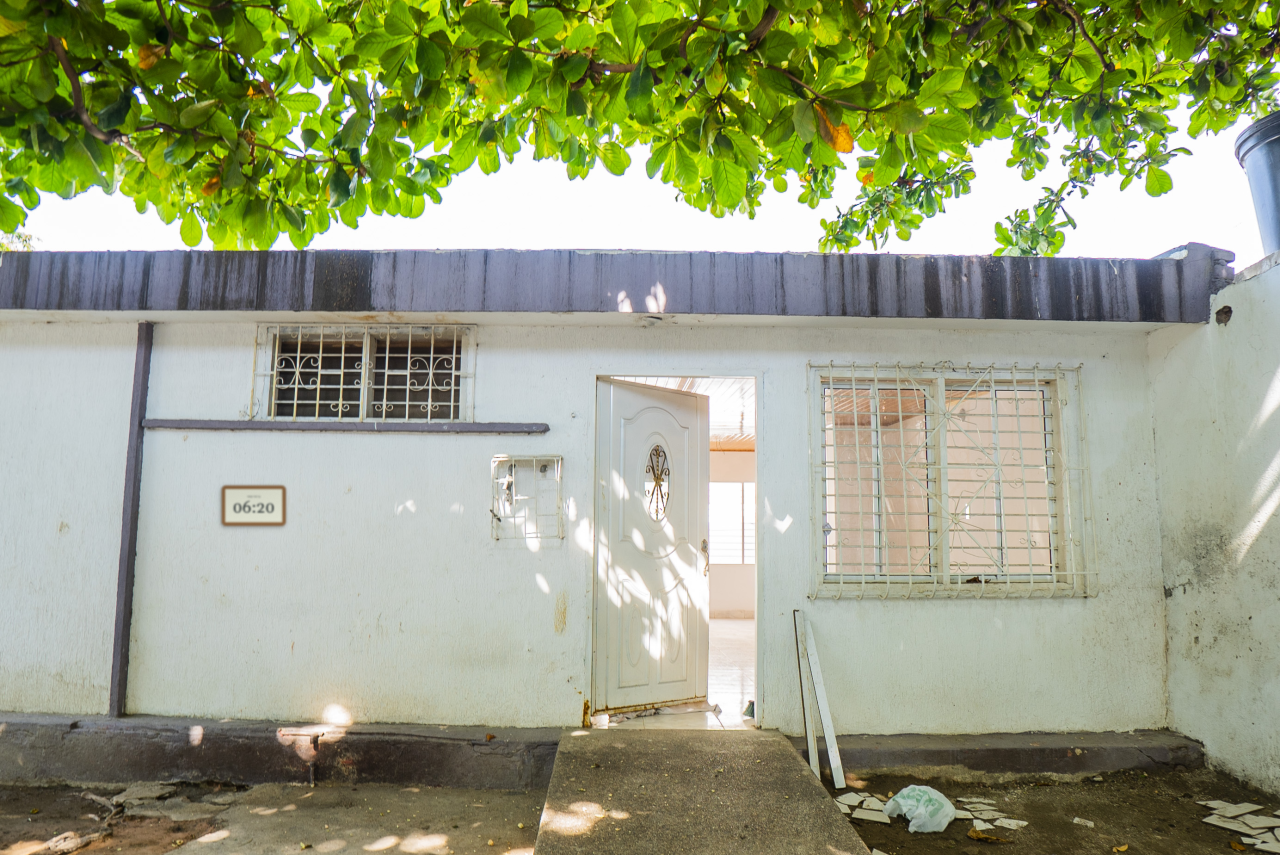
**6:20**
